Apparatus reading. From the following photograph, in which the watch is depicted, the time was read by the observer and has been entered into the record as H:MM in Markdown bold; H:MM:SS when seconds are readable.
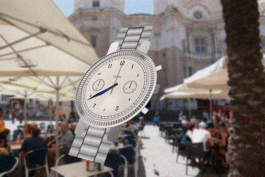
**7:39**
